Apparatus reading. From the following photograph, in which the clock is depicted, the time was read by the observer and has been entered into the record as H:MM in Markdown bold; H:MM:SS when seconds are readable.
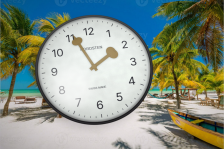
**1:56**
